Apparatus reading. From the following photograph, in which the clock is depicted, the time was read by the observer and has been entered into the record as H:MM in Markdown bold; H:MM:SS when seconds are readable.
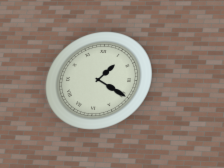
**1:20**
